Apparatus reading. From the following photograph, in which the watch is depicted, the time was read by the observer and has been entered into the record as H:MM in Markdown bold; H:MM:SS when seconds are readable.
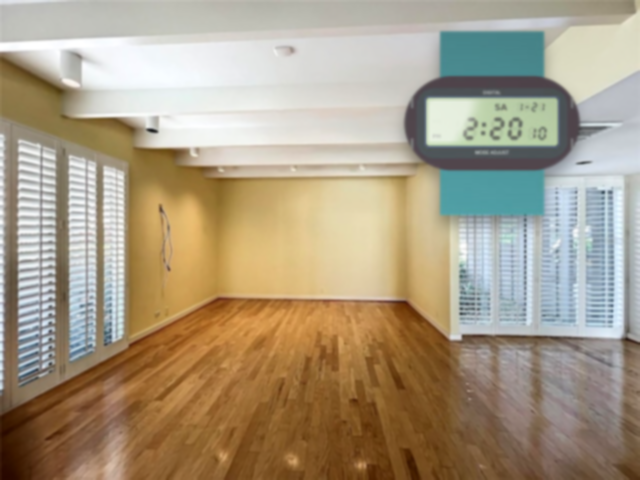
**2:20:10**
